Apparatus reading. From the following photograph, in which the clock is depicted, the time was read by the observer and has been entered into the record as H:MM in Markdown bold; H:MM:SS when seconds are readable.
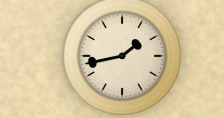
**1:43**
